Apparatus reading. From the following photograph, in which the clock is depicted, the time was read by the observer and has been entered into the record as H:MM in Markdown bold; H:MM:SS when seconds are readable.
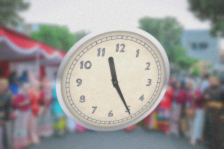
**11:25**
